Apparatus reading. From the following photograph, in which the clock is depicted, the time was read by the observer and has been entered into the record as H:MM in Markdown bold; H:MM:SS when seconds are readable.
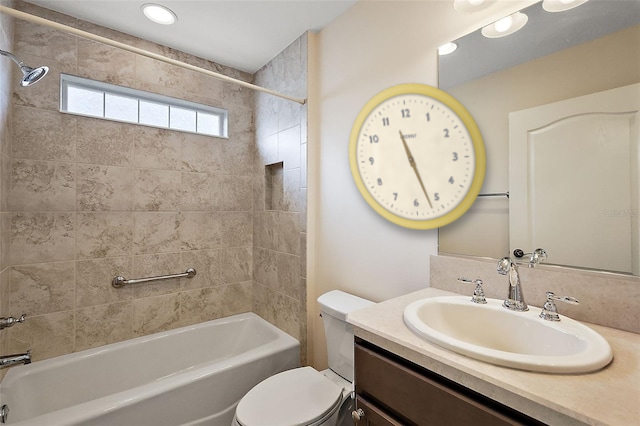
**11:27**
